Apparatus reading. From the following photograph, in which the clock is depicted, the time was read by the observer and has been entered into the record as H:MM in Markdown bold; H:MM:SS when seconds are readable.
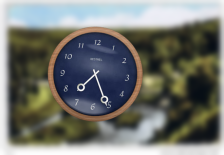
**7:26**
